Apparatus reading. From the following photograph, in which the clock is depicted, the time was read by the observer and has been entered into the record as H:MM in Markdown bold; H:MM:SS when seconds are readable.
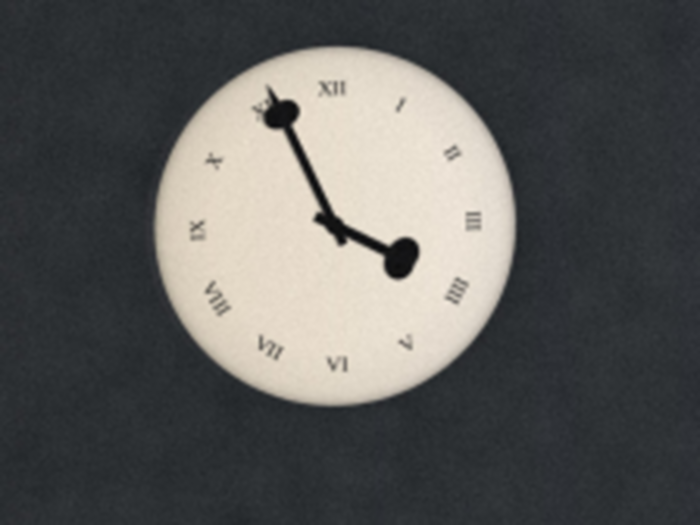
**3:56**
